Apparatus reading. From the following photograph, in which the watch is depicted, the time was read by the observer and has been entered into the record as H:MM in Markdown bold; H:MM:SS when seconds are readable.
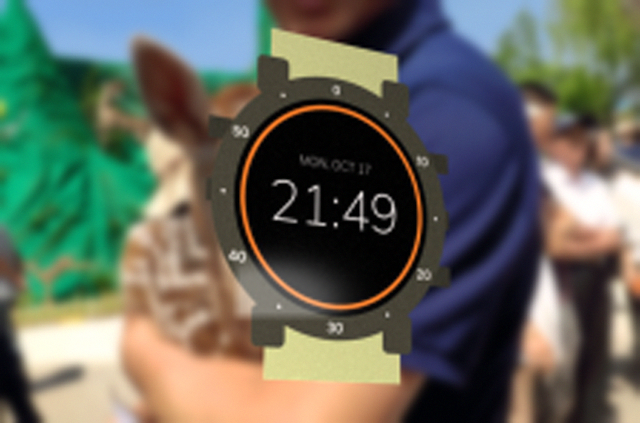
**21:49**
